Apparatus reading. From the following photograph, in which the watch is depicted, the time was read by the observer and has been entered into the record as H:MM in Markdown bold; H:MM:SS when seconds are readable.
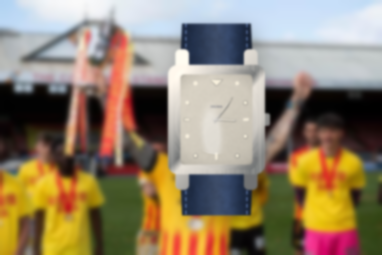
**3:06**
